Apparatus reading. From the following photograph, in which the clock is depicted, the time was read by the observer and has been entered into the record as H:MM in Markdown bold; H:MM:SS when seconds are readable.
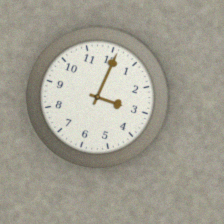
**3:01**
